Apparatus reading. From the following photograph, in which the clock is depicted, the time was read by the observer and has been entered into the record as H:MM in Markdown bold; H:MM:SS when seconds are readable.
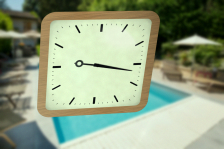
**9:17**
